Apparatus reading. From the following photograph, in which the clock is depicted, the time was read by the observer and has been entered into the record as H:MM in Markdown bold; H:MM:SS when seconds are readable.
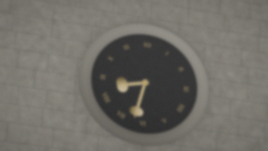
**8:32**
